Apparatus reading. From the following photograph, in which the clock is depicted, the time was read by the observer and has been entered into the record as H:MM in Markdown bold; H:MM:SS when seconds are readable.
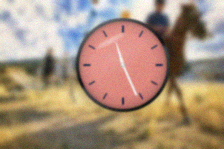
**11:26**
